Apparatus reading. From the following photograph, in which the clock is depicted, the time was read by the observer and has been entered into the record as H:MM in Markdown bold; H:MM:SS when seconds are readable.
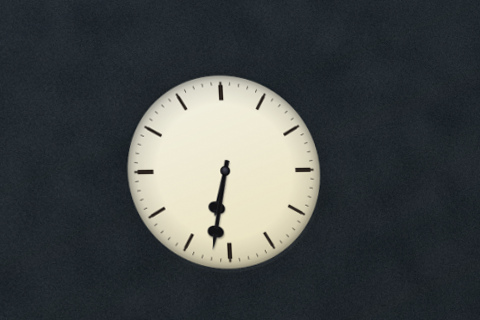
**6:32**
